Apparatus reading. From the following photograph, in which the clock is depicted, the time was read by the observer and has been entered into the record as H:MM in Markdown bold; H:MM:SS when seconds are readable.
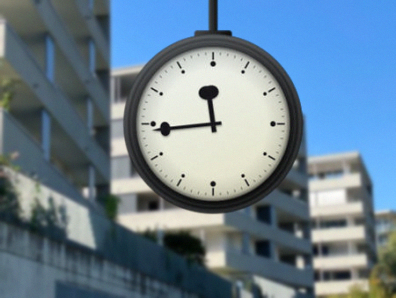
**11:44**
